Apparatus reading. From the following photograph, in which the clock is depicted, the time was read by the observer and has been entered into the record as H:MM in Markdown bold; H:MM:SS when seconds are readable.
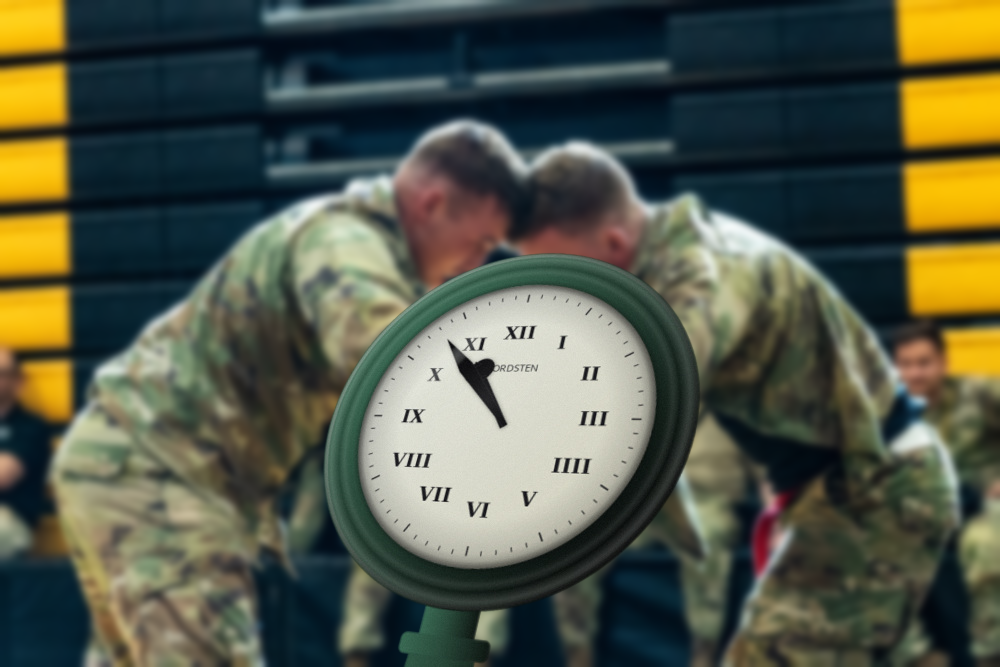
**10:53**
